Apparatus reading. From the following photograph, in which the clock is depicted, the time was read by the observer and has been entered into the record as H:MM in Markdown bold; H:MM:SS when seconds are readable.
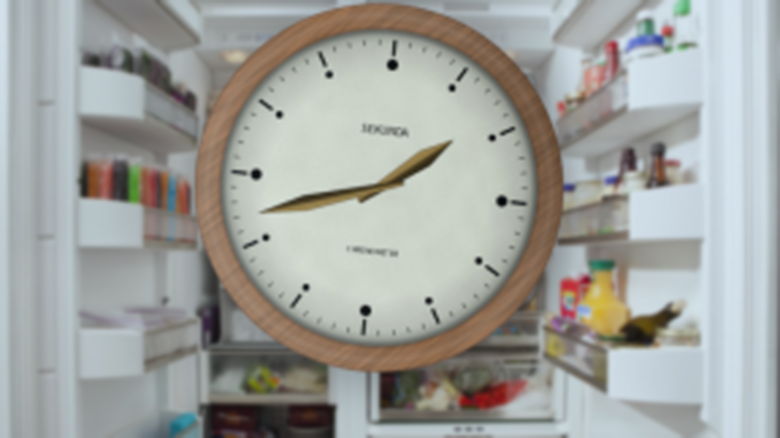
**1:42**
